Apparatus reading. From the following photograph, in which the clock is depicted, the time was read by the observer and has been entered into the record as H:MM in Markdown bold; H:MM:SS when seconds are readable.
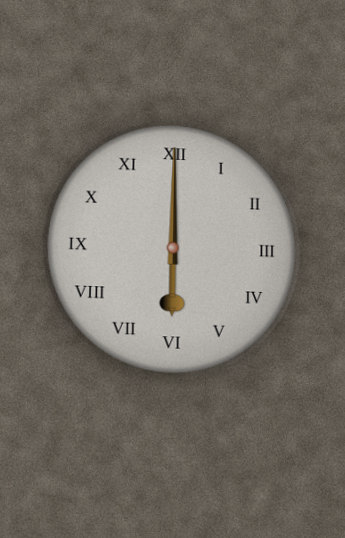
**6:00**
